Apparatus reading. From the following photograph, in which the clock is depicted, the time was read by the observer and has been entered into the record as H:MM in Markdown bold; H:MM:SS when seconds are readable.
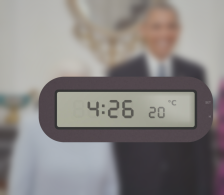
**4:26**
